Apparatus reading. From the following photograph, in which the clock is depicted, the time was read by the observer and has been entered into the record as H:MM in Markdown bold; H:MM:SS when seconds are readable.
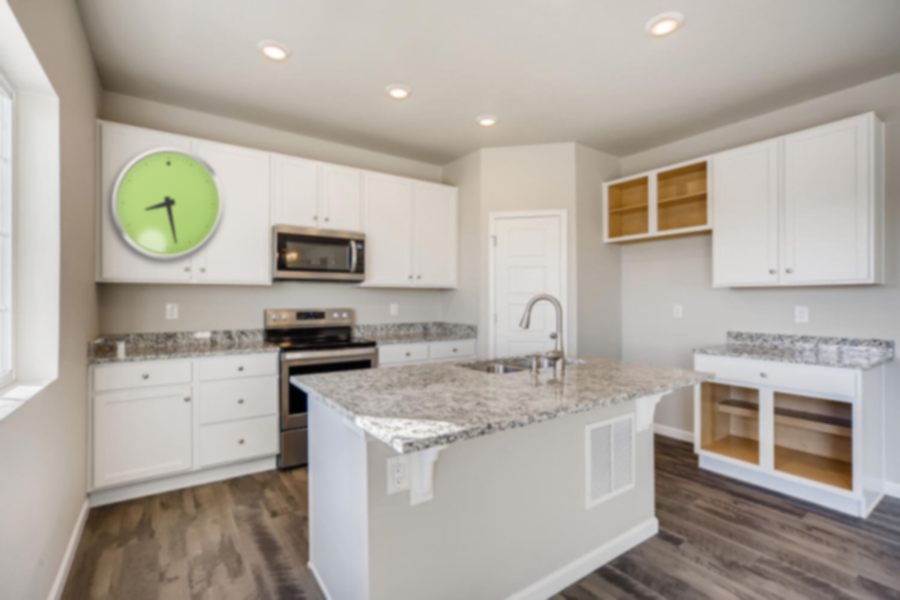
**8:28**
